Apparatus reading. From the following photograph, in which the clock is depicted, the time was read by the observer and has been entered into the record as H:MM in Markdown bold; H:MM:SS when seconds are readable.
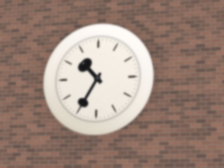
**10:35**
